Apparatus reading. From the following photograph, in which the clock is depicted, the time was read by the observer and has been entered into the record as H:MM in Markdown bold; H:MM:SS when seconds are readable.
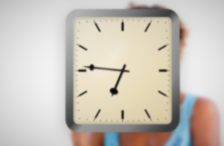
**6:46**
